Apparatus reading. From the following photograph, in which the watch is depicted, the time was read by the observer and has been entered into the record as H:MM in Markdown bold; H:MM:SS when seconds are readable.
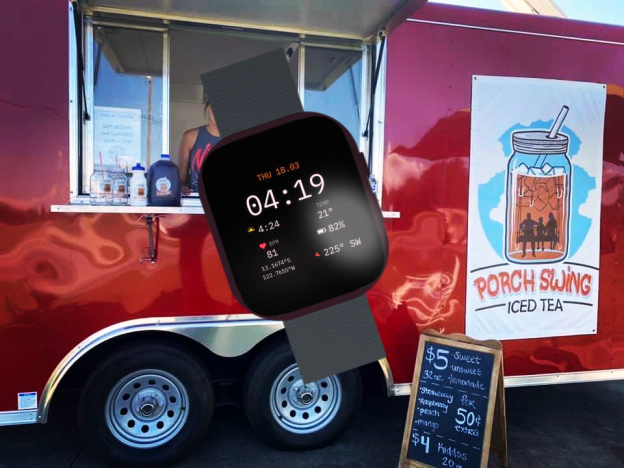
**4:19**
